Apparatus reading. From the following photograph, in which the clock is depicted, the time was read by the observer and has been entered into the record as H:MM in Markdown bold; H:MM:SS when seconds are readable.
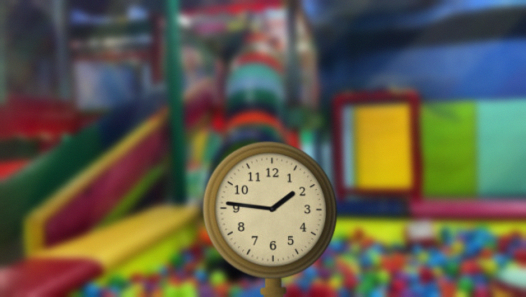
**1:46**
